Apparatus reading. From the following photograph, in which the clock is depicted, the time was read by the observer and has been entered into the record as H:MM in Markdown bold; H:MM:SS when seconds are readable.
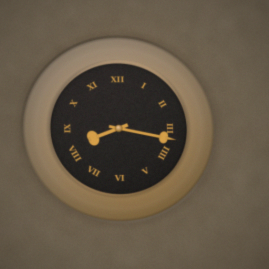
**8:17**
